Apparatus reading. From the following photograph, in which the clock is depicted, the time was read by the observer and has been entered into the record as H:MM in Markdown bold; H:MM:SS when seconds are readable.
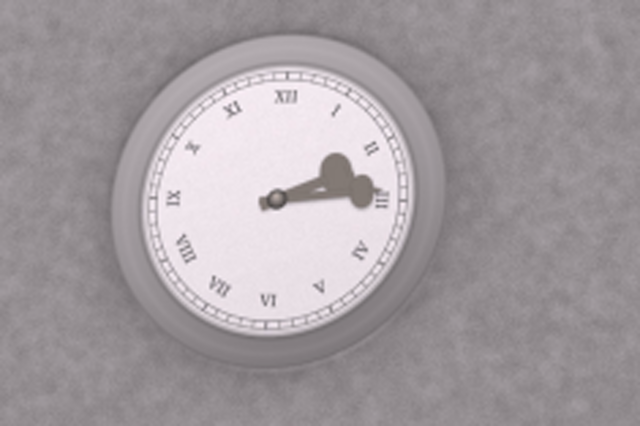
**2:14**
